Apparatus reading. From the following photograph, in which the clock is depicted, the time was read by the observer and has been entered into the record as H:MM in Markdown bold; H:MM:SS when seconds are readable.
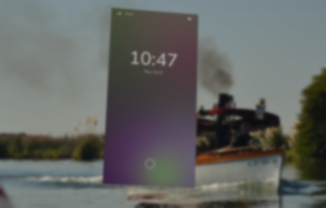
**10:47**
